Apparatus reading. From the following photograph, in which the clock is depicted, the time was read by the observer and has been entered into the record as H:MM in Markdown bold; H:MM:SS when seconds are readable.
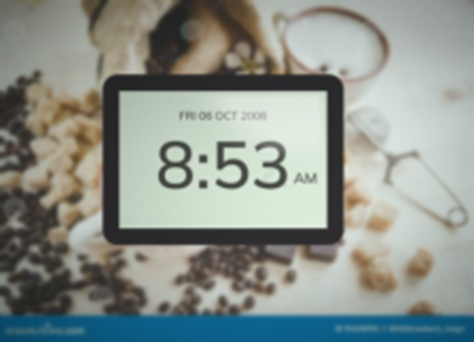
**8:53**
